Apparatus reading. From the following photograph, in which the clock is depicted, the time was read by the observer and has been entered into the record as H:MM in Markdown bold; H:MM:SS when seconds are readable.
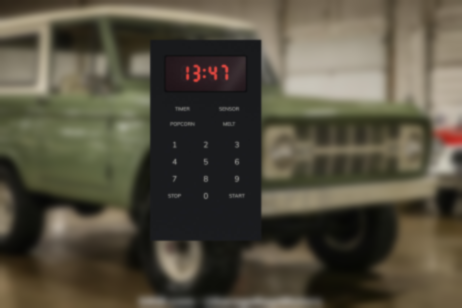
**13:47**
